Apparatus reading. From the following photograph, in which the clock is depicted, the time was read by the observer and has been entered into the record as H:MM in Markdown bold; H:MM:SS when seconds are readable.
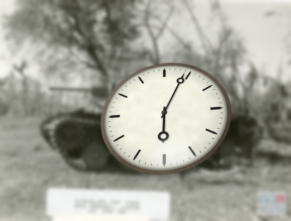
**6:04**
